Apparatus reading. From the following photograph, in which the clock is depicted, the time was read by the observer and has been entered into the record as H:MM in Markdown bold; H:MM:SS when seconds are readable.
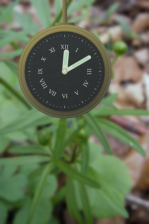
**12:10**
